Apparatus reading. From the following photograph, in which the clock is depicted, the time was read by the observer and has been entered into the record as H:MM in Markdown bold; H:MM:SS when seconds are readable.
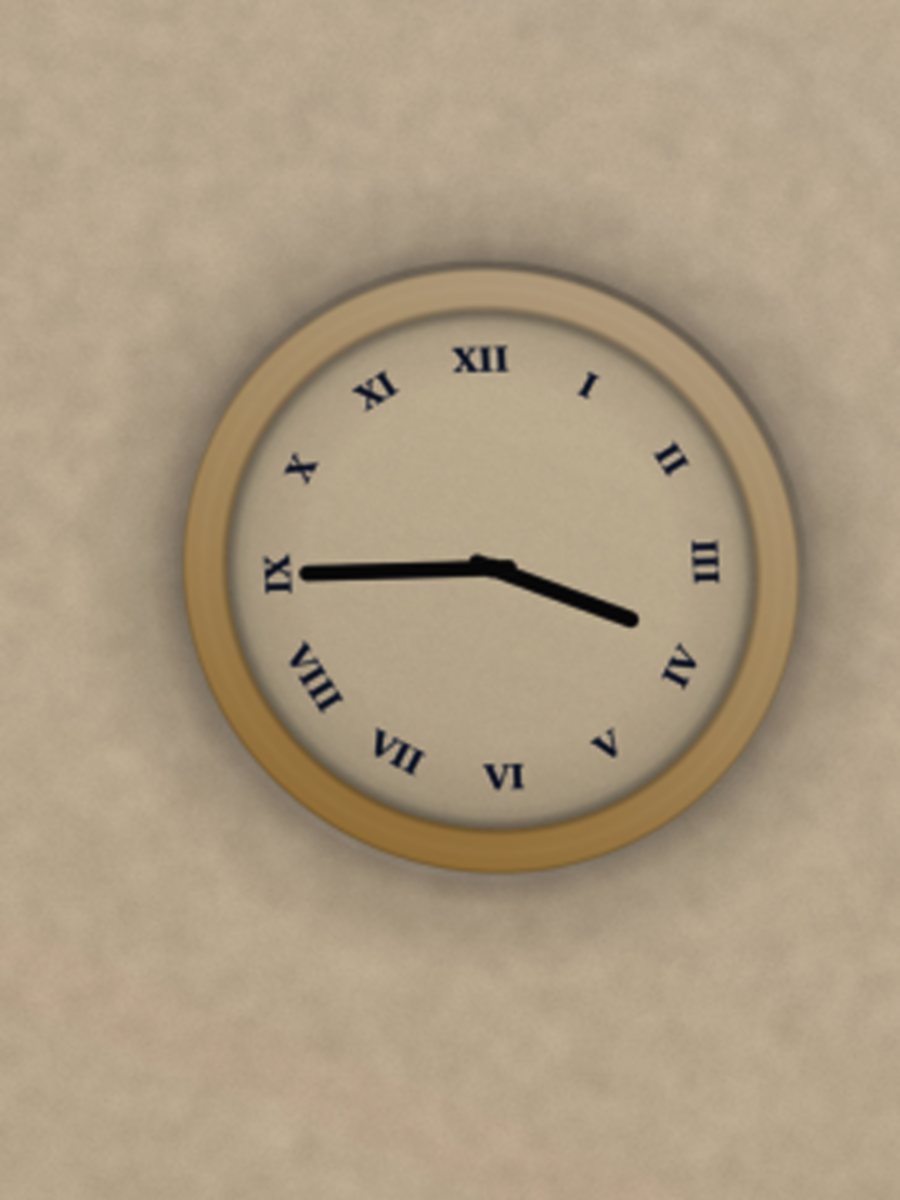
**3:45**
